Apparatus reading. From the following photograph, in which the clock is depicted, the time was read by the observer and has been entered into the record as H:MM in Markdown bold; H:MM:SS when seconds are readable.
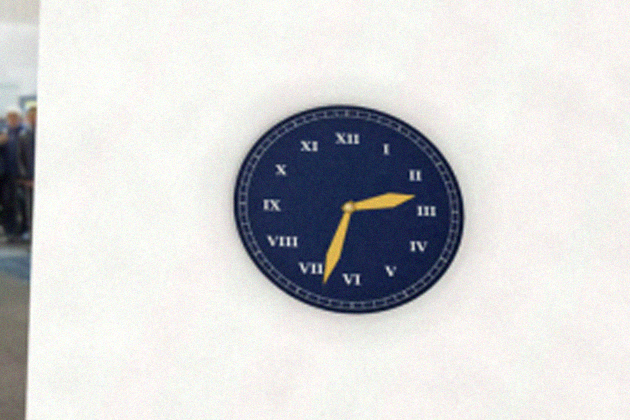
**2:33**
